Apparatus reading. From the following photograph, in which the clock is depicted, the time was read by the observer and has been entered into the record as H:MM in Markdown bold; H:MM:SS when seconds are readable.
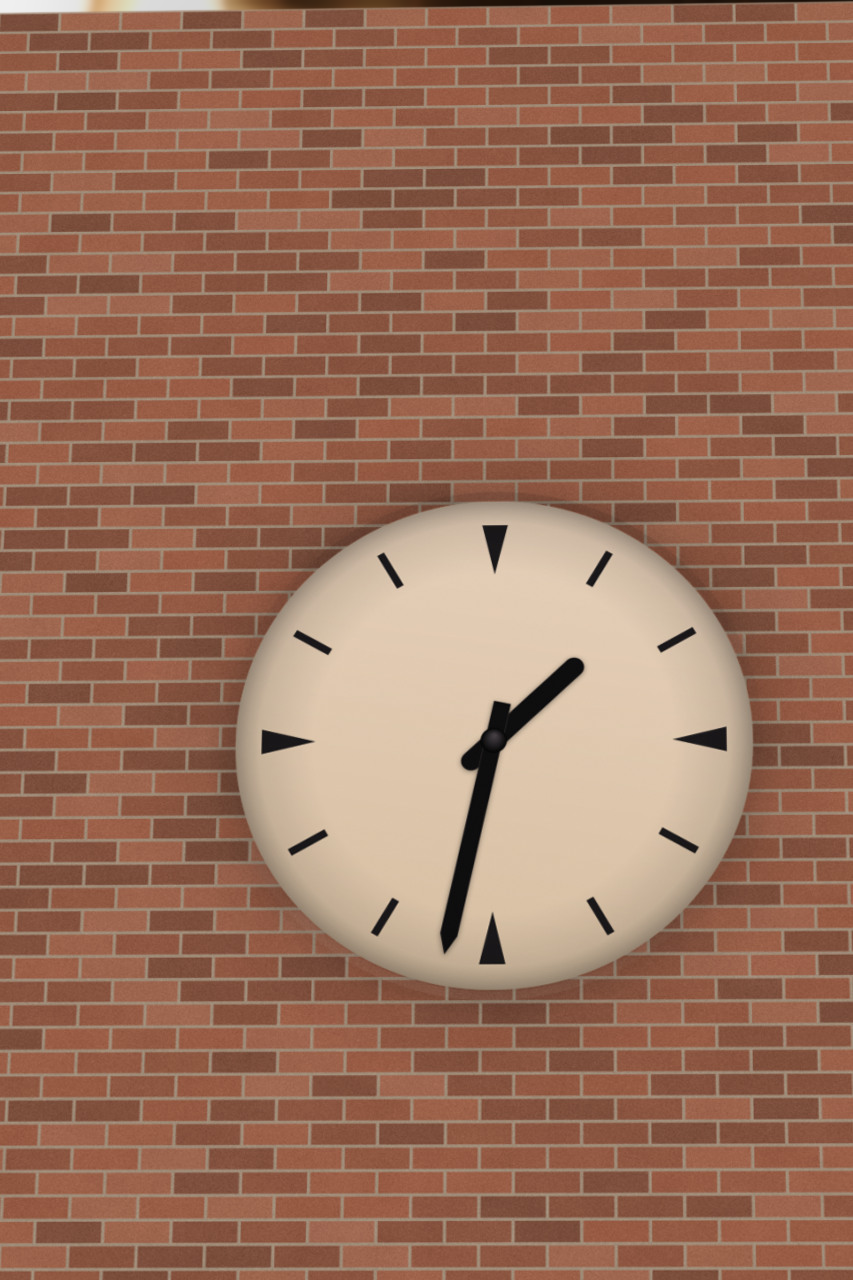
**1:32**
